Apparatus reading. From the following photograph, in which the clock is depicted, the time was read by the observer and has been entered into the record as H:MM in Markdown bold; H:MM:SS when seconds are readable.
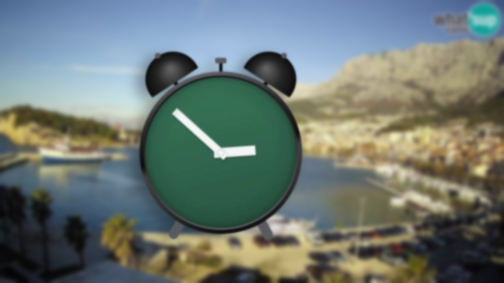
**2:52**
